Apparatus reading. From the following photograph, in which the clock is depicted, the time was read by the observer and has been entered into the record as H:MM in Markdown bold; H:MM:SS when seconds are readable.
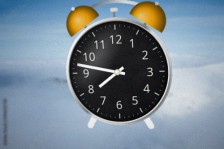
**7:47**
